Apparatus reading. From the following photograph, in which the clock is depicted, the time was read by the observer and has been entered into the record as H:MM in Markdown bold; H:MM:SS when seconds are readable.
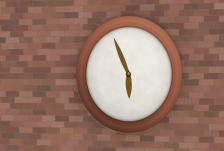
**5:56**
